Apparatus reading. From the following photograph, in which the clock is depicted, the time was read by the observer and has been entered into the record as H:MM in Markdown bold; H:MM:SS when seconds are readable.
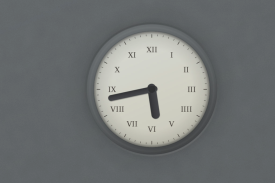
**5:43**
